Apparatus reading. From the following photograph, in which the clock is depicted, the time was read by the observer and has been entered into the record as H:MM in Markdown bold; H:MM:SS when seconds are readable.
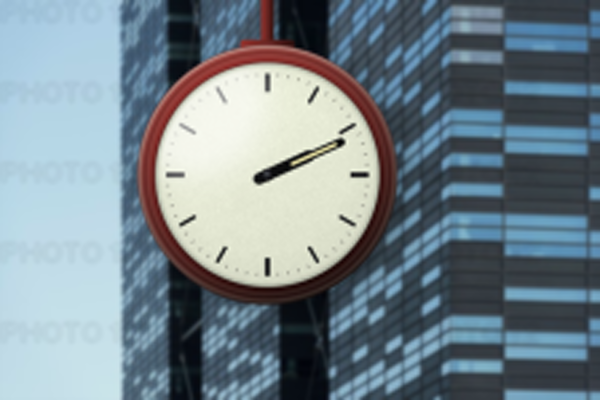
**2:11**
